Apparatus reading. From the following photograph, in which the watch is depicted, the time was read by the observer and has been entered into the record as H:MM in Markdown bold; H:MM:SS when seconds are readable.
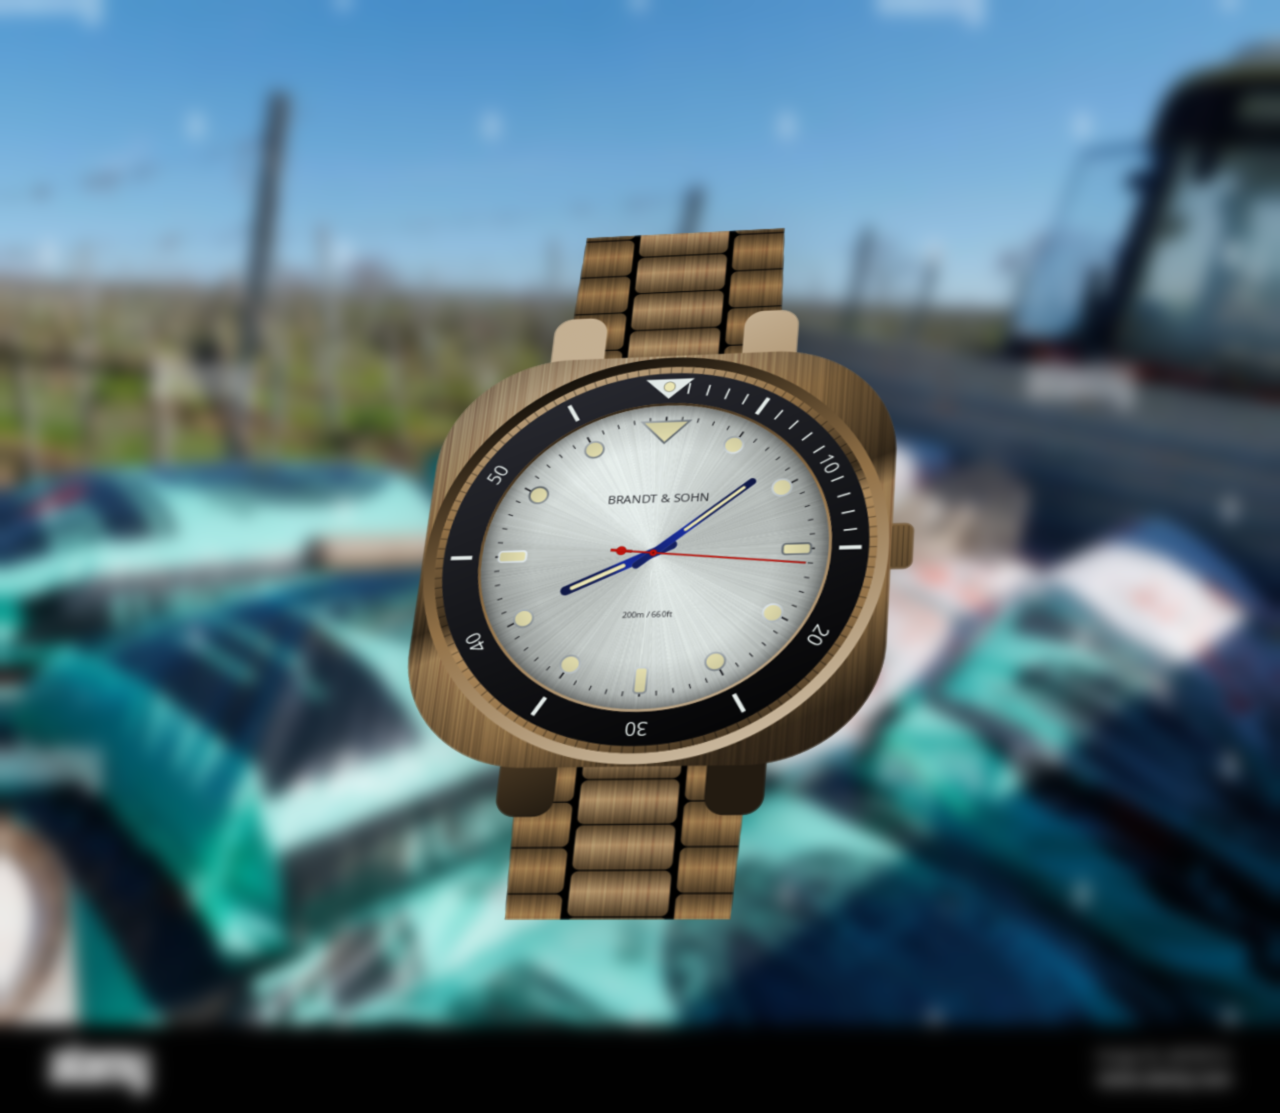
**8:08:16**
